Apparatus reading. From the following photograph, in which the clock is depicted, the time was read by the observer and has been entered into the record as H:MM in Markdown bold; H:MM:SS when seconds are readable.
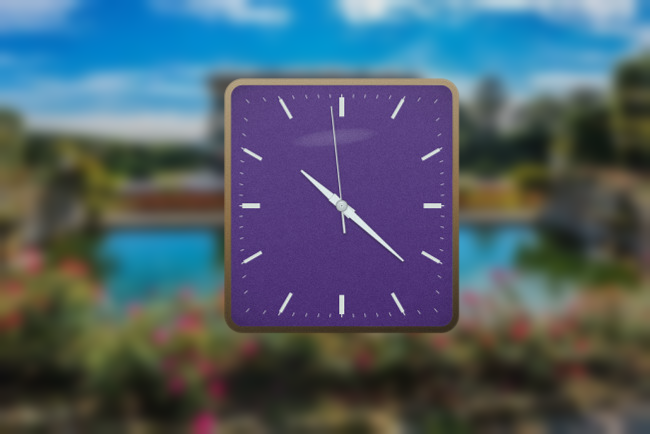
**10:21:59**
